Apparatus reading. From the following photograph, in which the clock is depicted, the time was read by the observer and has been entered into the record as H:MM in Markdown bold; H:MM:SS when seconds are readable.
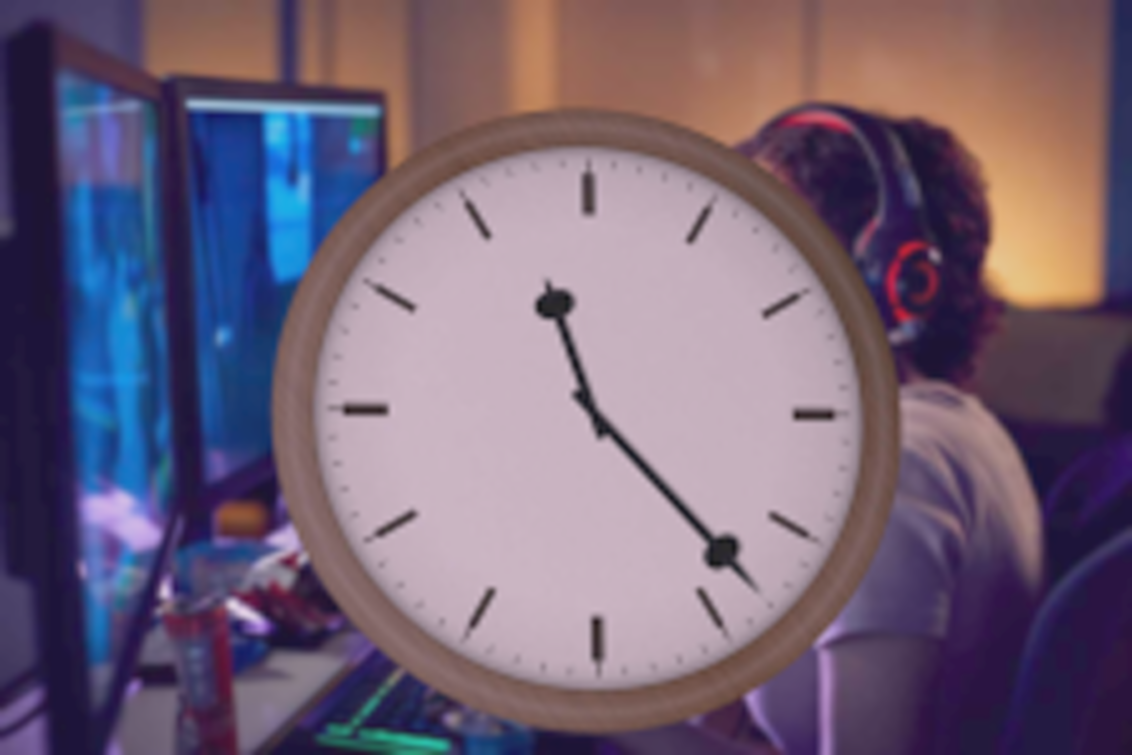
**11:23**
